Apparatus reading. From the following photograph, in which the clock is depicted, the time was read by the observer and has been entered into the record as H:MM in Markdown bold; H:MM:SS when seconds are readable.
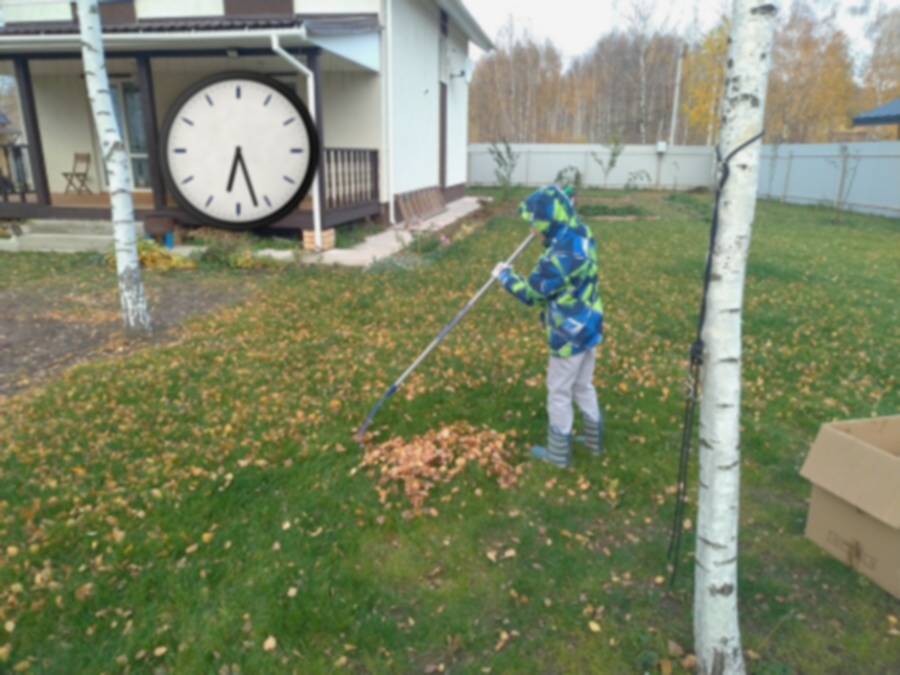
**6:27**
